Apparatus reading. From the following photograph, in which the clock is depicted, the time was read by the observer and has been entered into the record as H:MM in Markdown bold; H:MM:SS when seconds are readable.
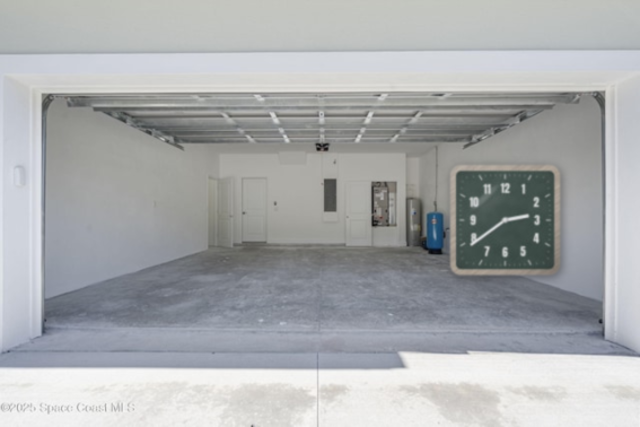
**2:39**
